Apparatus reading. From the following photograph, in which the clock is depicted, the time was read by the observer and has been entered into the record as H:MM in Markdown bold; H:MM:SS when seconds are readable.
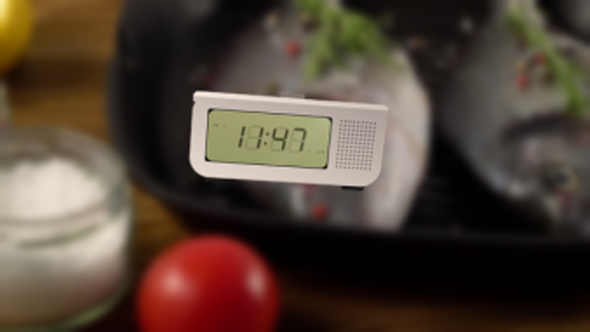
**11:47**
